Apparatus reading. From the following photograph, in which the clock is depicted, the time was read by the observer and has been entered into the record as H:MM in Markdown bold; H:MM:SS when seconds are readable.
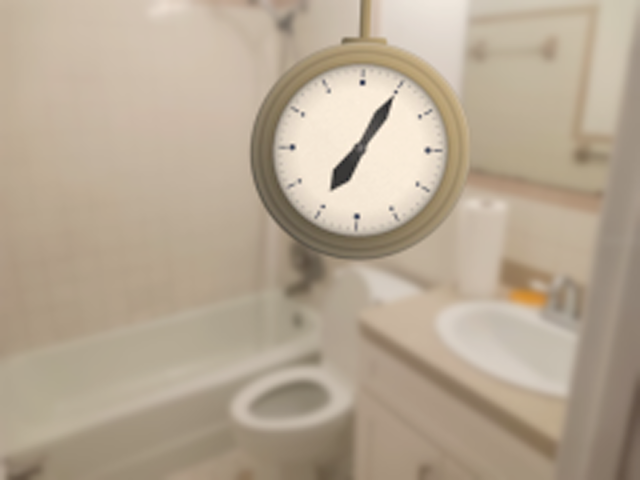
**7:05**
